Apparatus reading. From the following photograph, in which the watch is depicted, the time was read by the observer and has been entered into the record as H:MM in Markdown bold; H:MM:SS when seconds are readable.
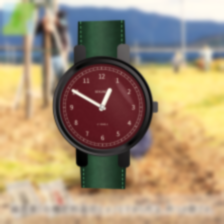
**12:50**
